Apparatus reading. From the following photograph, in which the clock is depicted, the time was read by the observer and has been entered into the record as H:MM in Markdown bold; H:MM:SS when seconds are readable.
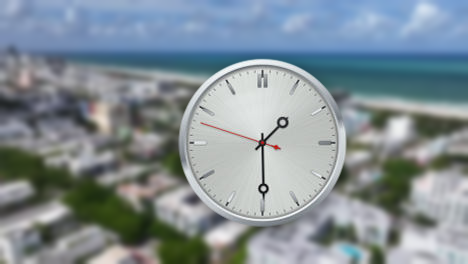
**1:29:48**
